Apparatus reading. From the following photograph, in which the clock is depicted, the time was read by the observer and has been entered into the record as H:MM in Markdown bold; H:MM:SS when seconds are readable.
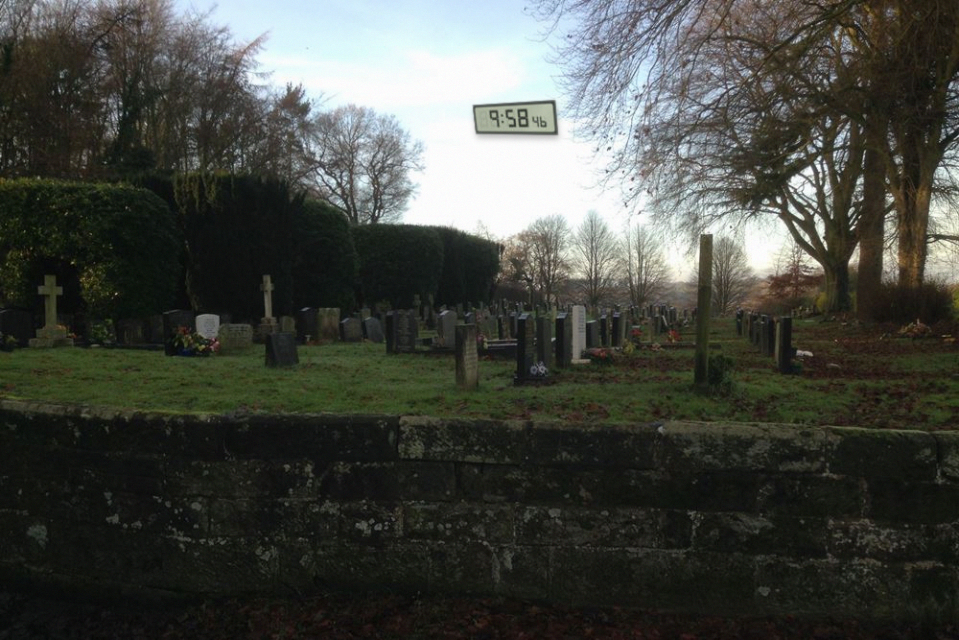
**9:58:46**
